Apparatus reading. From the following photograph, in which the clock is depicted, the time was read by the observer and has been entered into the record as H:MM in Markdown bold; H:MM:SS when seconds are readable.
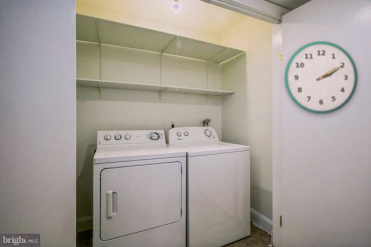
**2:10**
